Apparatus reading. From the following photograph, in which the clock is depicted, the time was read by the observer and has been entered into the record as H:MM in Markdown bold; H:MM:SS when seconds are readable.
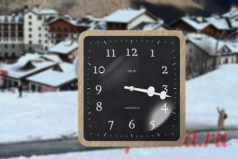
**3:17**
